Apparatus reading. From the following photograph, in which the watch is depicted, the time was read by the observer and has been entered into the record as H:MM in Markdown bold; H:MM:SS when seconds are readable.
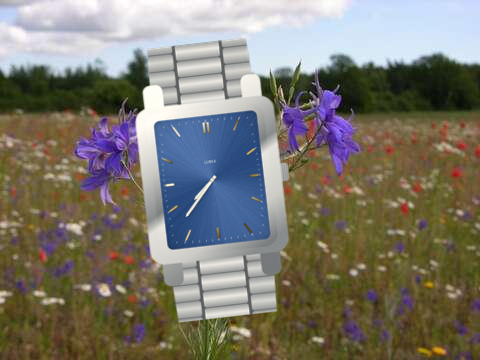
**7:37**
